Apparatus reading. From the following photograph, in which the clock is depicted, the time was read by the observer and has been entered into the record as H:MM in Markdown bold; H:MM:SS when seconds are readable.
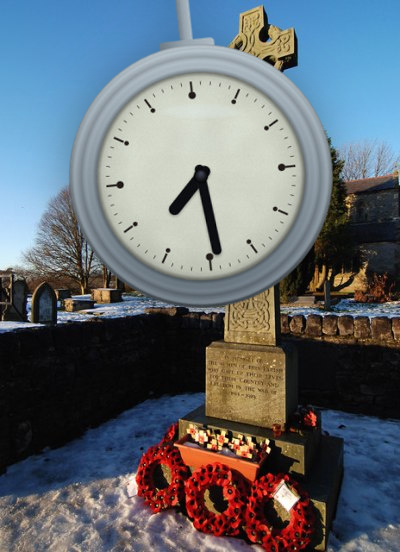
**7:29**
